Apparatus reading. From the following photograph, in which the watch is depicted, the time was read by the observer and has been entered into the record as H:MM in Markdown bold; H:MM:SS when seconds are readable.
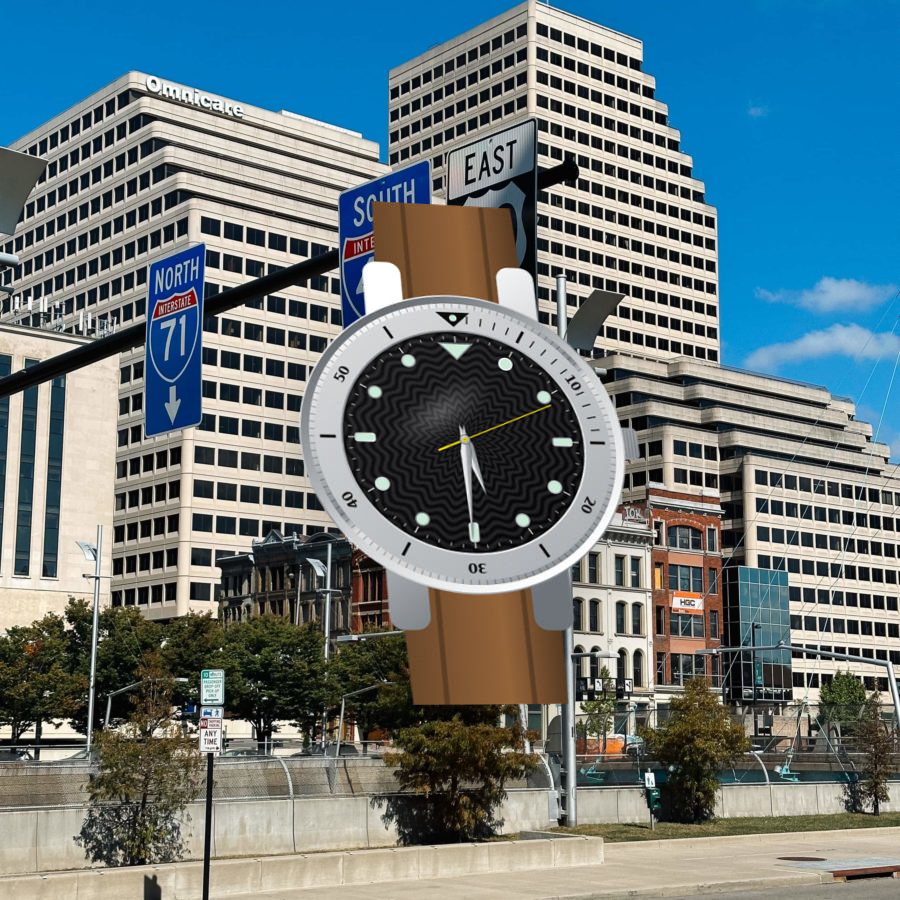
**5:30:11**
